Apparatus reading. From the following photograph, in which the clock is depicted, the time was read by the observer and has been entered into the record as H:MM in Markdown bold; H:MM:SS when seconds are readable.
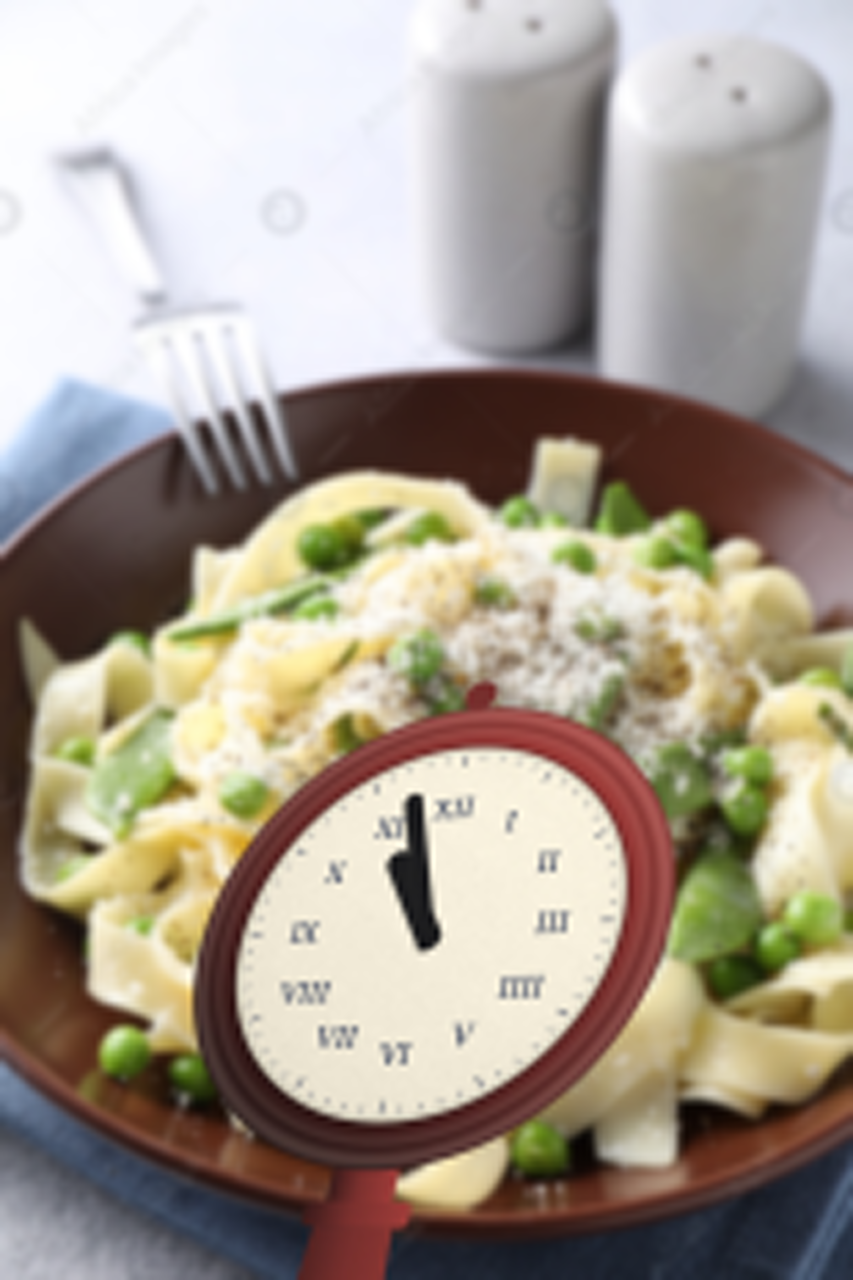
**10:57**
